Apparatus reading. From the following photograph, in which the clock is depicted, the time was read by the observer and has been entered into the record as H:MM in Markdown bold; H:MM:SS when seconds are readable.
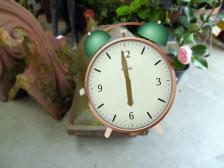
**5:59**
